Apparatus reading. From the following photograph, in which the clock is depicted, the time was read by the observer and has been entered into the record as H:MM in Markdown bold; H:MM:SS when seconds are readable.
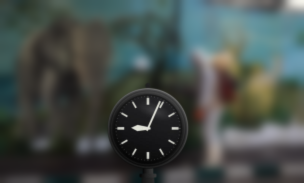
**9:04**
